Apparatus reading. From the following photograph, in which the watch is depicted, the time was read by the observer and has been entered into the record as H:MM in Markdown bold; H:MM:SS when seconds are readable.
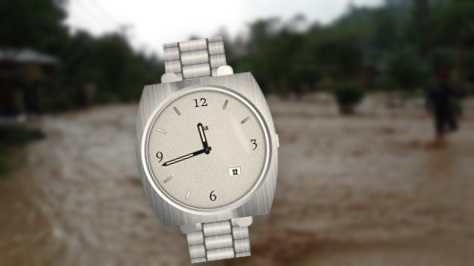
**11:43**
